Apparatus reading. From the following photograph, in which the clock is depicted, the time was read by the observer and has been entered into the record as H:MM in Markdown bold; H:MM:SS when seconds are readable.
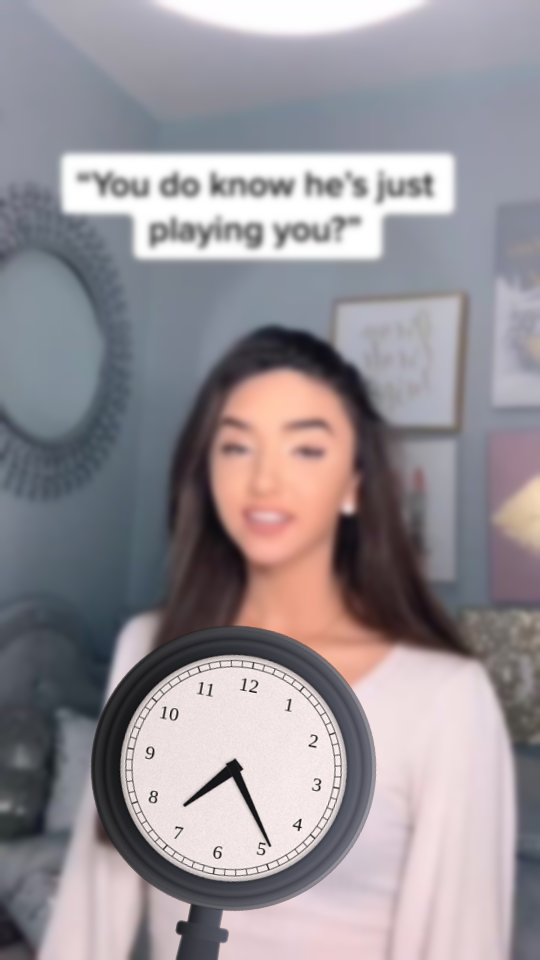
**7:24**
